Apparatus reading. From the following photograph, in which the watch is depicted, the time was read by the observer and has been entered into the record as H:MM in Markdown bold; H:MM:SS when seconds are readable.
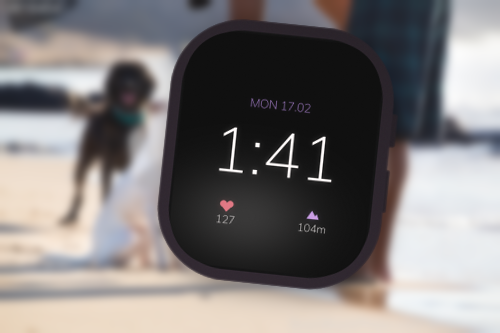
**1:41**
